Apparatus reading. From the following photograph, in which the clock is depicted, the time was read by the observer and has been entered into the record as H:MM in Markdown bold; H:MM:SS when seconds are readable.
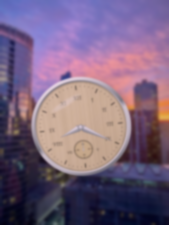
**8:20**
